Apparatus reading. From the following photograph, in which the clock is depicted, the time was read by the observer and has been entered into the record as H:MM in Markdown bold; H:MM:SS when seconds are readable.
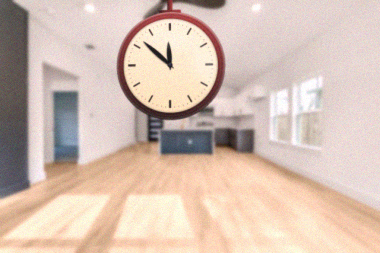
**11:52**
